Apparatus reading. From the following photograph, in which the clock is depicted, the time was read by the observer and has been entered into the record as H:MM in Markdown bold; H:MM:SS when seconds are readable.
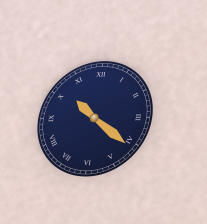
**10:21**
